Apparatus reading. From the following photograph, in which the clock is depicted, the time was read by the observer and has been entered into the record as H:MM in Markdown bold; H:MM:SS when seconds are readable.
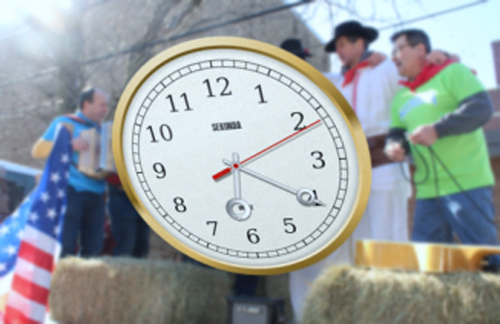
**6:20:11**
